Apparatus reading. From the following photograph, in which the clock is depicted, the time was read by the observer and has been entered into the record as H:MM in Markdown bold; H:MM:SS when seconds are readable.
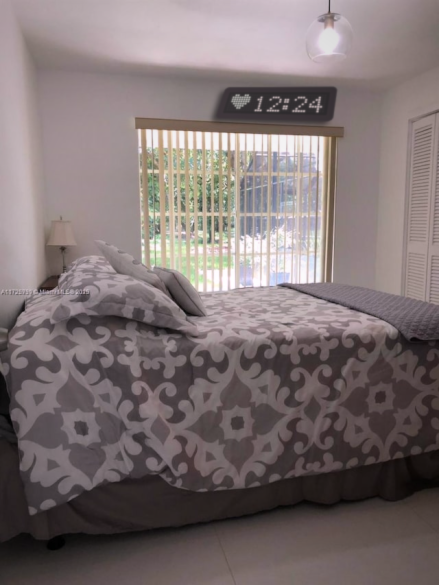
**12:24**
